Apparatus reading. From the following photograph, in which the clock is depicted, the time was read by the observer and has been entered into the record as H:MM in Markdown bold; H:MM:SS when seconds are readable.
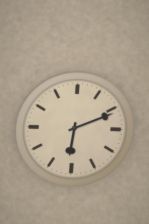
**6:11**
